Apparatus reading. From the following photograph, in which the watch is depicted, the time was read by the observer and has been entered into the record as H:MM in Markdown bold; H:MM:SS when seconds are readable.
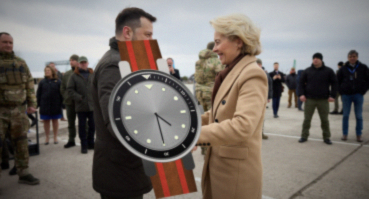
**4:30**
